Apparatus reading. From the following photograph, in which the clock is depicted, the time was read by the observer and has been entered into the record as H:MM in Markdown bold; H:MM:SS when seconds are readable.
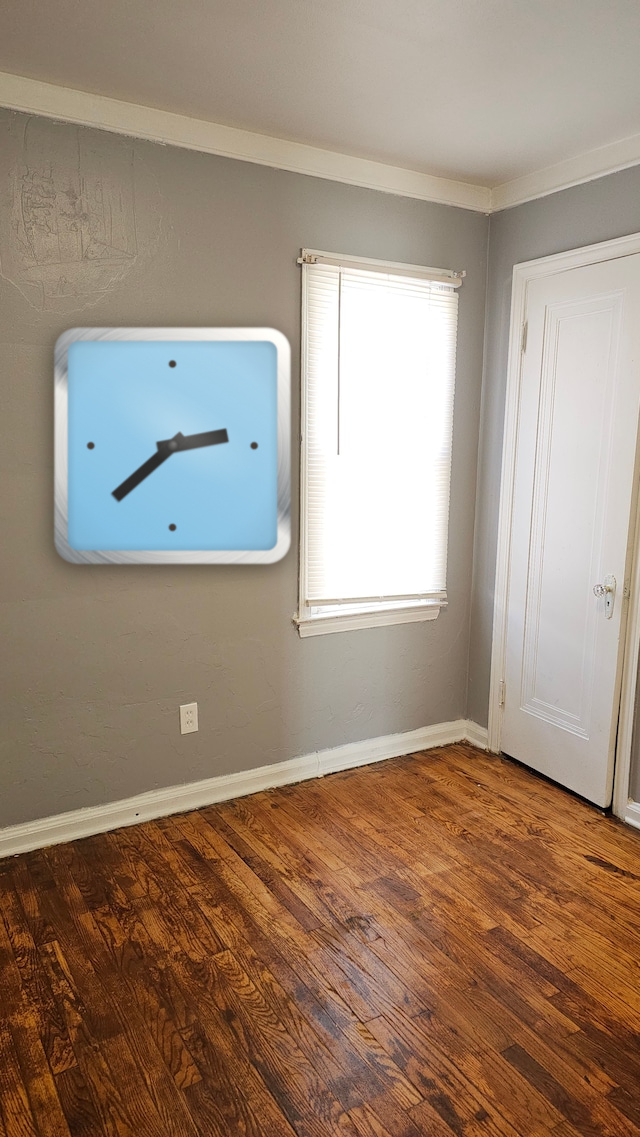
**2:38**
